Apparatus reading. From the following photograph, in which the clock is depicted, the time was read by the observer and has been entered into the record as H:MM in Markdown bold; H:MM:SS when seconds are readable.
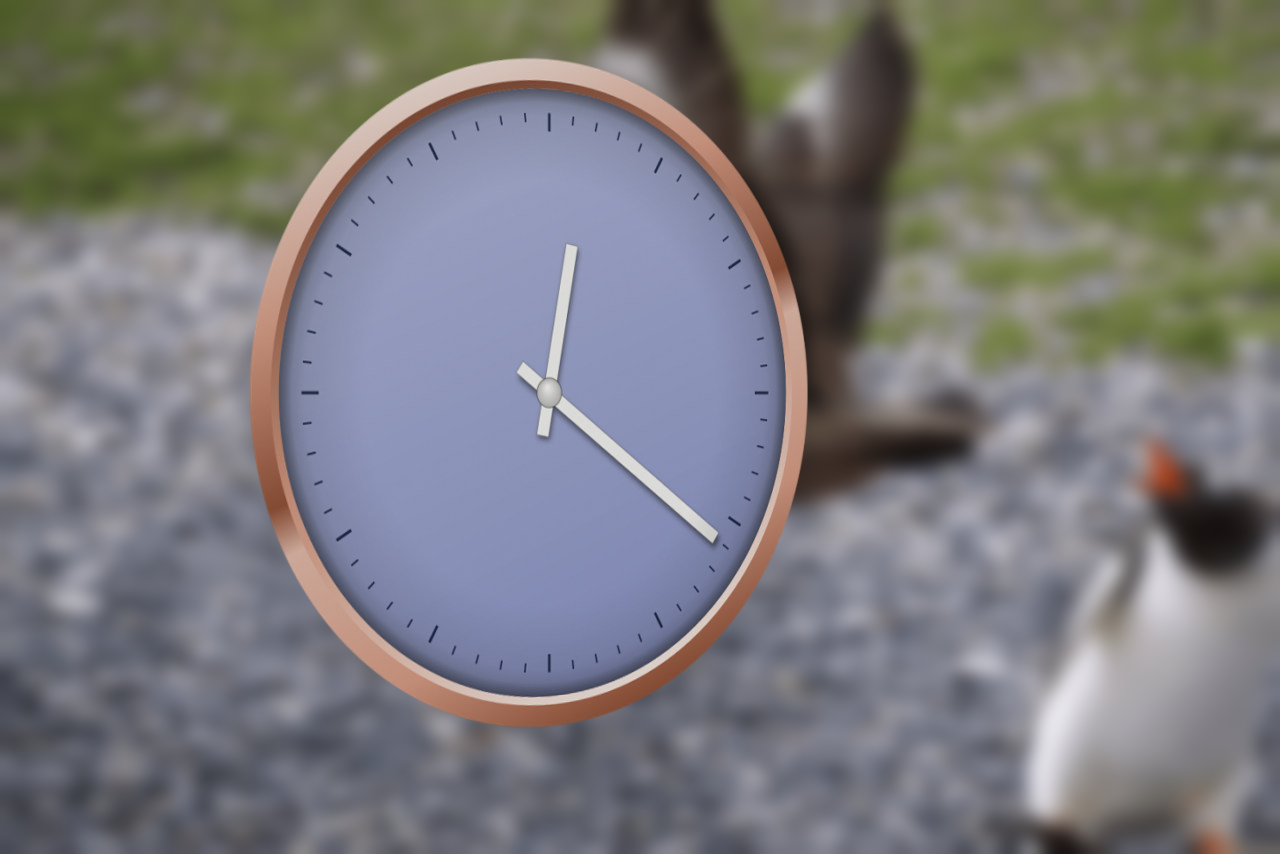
**12:21**
